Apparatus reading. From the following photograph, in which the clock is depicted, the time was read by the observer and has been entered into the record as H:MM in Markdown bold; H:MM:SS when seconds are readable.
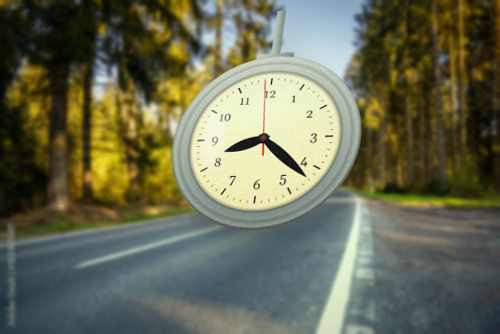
**8:21:59**
